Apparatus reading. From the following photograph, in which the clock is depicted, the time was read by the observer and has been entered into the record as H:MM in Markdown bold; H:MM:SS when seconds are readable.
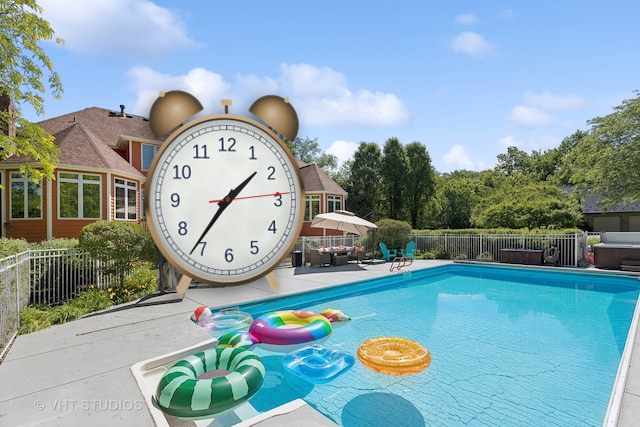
**1:36:14**
